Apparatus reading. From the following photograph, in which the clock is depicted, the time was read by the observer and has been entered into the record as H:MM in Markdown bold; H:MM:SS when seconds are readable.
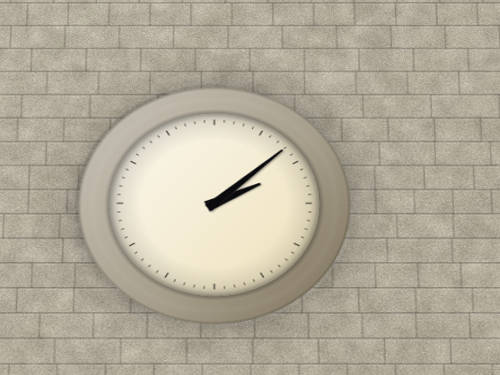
**2:08**
